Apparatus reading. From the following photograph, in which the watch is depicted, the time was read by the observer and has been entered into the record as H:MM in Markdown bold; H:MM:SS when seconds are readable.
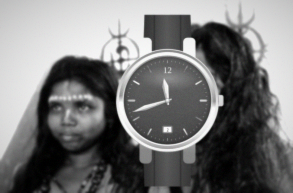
**11:42**
